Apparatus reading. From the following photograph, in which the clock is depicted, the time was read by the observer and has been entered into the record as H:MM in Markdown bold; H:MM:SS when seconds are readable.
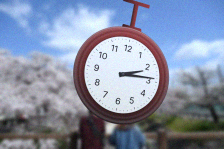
**2:14**
